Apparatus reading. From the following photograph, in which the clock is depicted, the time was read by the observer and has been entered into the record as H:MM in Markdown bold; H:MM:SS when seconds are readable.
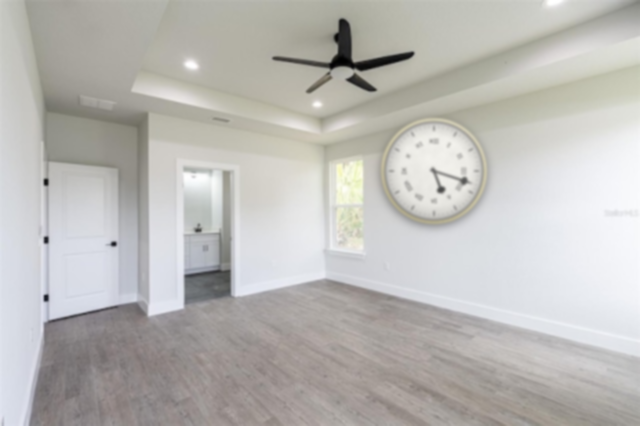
**5:18**
